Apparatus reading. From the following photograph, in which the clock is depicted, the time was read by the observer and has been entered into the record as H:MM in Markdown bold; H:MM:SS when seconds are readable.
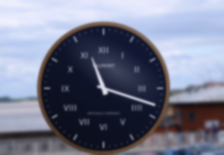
**11:18**
